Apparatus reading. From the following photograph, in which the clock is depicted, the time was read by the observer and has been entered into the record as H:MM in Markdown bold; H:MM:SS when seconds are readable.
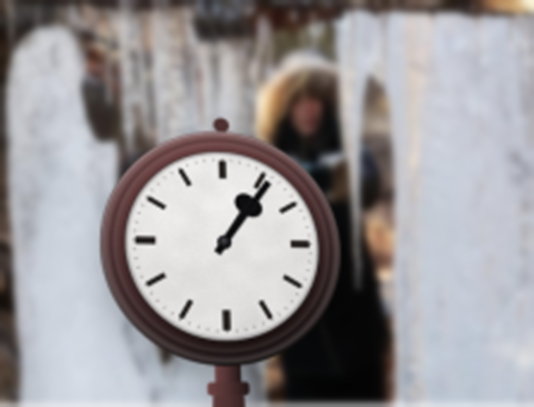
**1:06**
